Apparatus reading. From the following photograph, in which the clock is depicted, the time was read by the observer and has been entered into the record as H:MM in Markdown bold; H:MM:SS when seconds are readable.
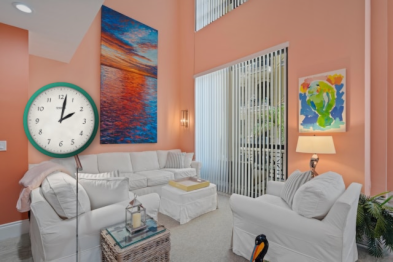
**2:02**
